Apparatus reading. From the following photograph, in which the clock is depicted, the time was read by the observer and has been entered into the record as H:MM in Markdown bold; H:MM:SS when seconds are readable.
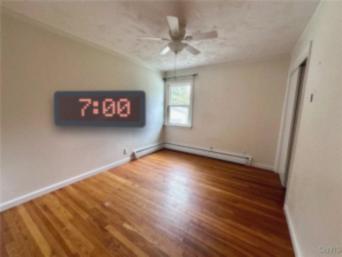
**7:00**
